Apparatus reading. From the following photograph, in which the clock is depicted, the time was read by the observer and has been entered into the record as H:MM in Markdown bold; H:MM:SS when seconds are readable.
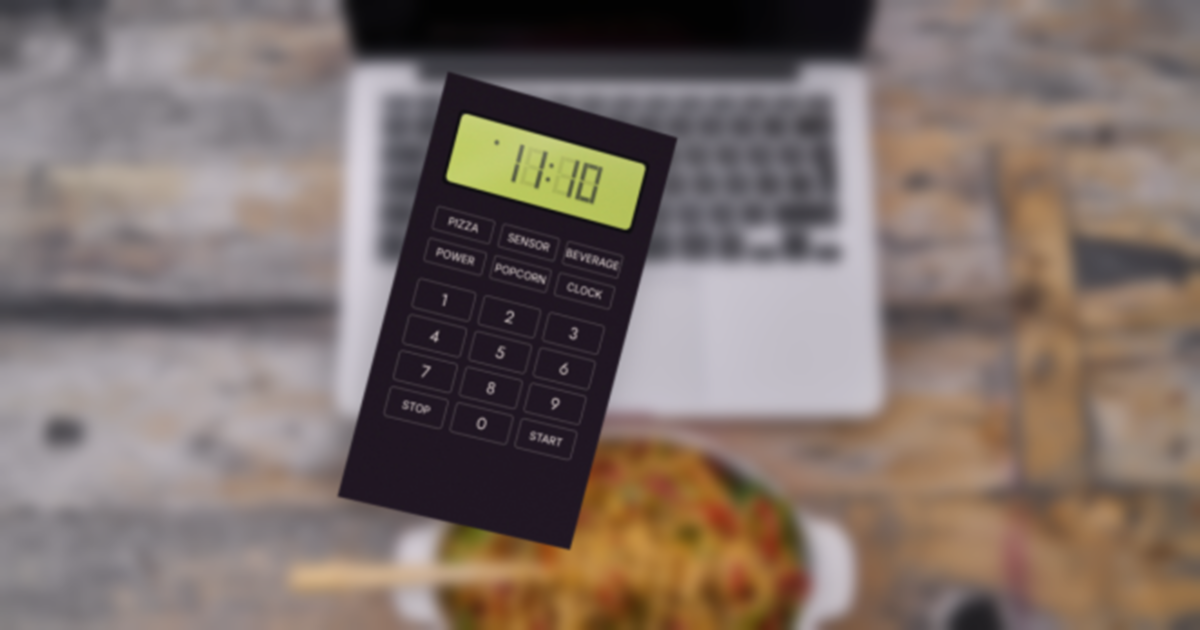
**11:10**
